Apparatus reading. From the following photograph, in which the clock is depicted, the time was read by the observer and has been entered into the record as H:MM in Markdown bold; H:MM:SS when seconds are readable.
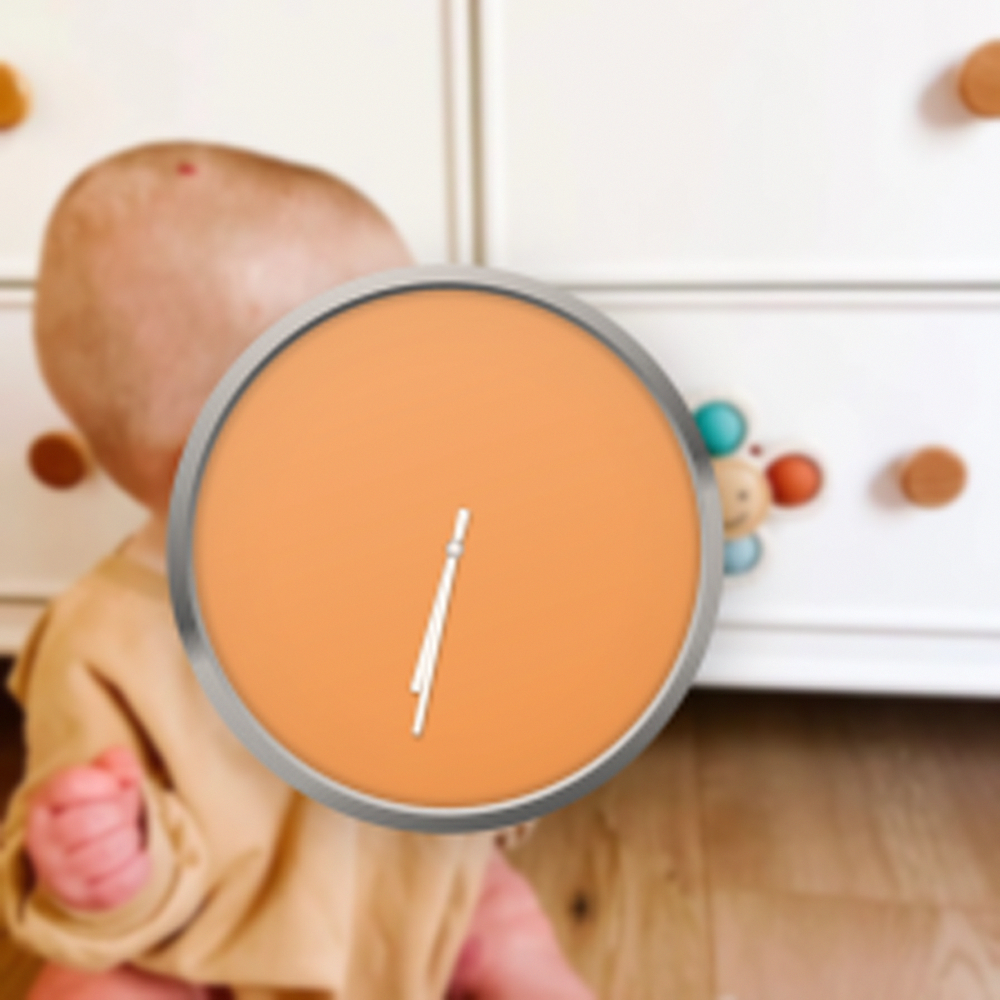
**6:32**
